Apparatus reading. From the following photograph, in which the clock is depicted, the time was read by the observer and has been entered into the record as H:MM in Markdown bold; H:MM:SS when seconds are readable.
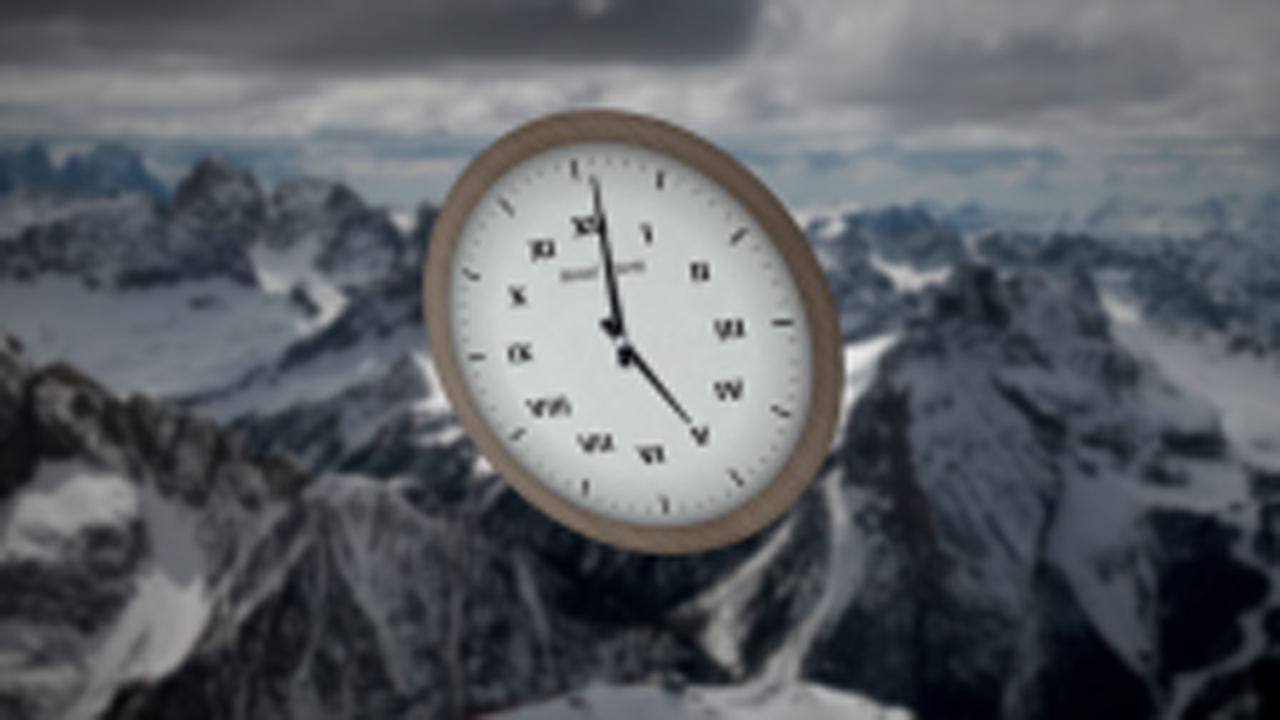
**5:01**
